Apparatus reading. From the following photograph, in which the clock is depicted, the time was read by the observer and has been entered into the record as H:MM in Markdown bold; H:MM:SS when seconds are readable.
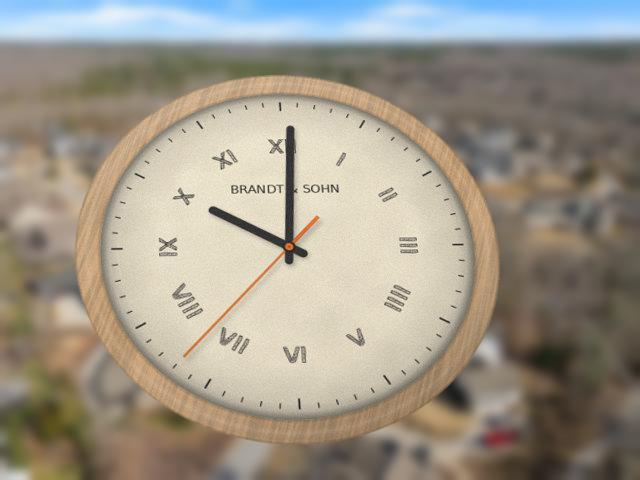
**10:00:37**
